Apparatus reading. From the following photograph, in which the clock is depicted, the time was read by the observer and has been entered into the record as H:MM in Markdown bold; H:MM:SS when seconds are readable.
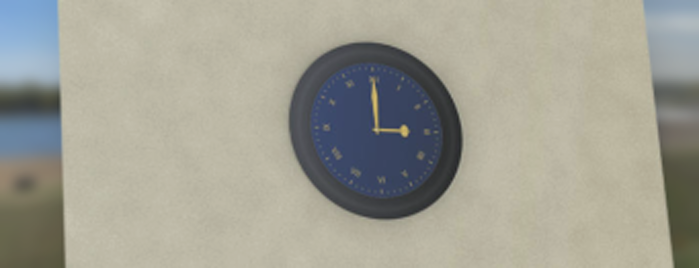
**3:00**
